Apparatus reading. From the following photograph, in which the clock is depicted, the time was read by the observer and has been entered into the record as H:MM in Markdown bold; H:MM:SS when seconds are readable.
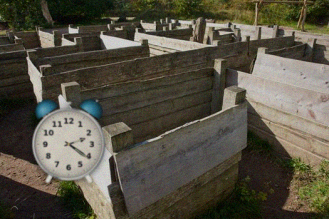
**2:21**
